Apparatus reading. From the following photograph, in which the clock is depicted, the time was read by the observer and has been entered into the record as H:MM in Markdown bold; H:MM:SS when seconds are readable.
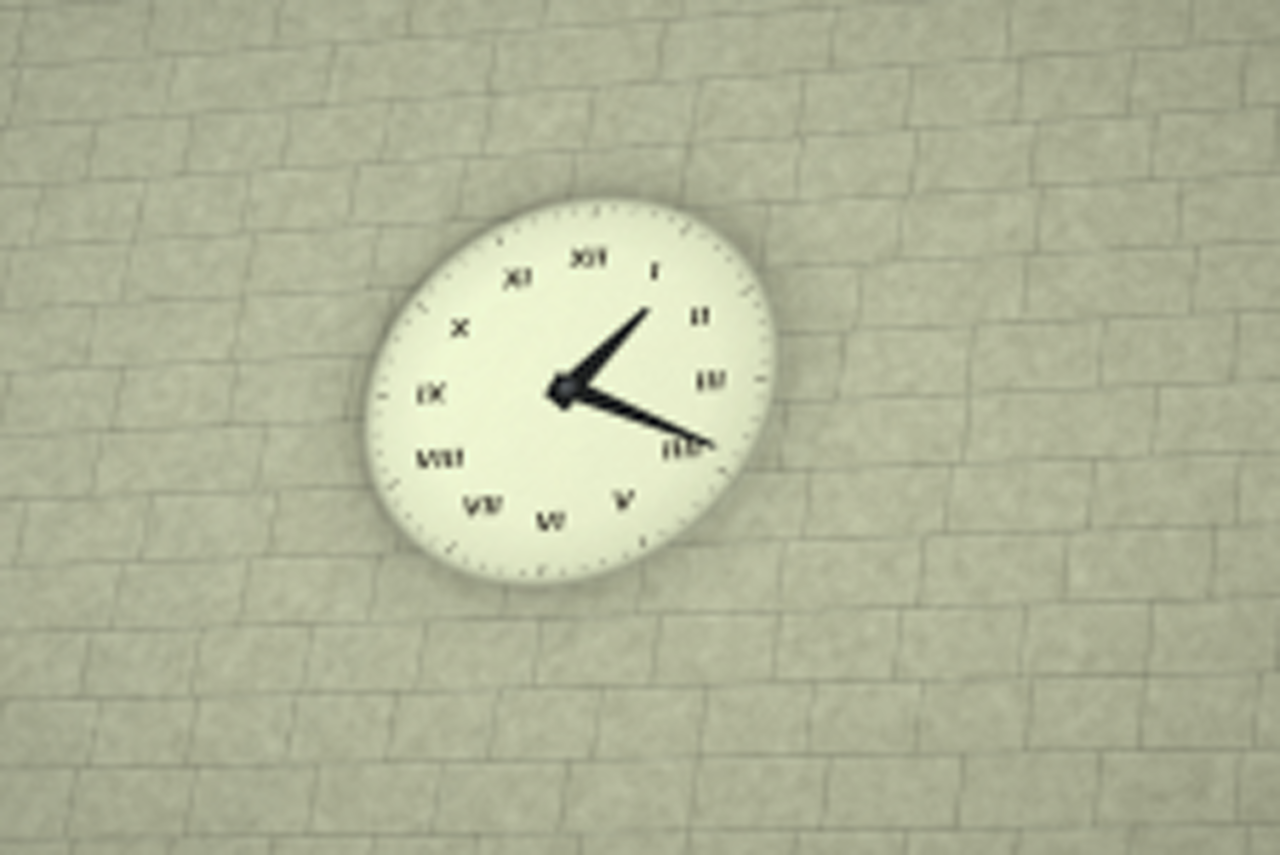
**1:19**
